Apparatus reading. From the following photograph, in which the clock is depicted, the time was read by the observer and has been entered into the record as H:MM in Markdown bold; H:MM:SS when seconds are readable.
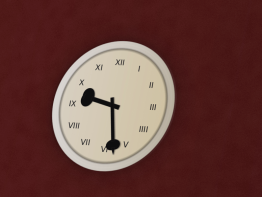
**9:28**
